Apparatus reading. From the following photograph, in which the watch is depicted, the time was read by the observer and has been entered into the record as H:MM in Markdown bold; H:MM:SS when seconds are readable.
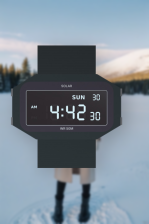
**4:42:30**
